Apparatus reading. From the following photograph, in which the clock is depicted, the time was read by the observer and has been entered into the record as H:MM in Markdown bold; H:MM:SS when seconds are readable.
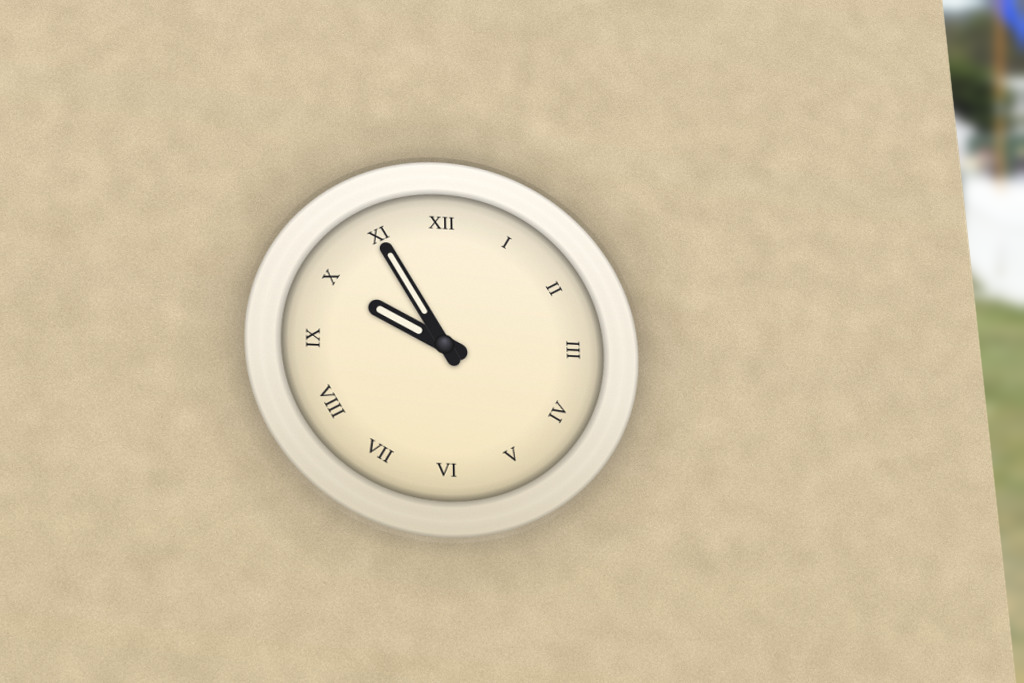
**9:55**
